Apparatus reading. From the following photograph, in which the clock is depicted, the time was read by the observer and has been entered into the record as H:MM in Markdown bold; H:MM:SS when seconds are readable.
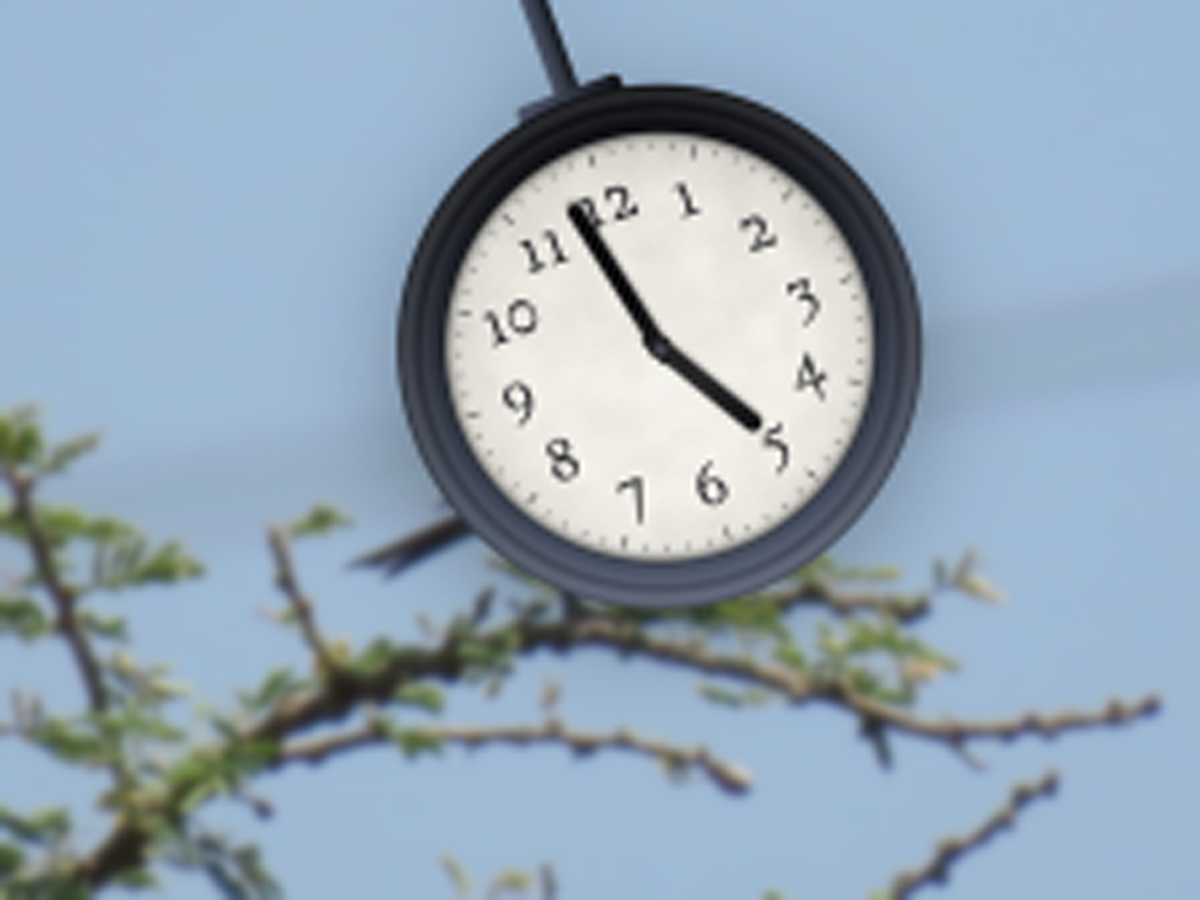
**4:58**
